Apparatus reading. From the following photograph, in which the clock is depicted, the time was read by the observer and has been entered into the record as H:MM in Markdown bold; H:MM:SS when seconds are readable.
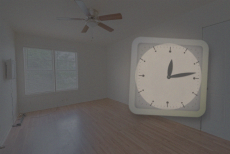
**12:13**
